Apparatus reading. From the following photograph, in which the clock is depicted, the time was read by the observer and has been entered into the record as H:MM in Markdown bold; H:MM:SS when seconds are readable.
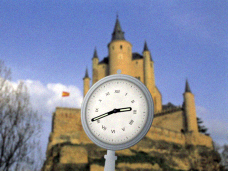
**2:41**
